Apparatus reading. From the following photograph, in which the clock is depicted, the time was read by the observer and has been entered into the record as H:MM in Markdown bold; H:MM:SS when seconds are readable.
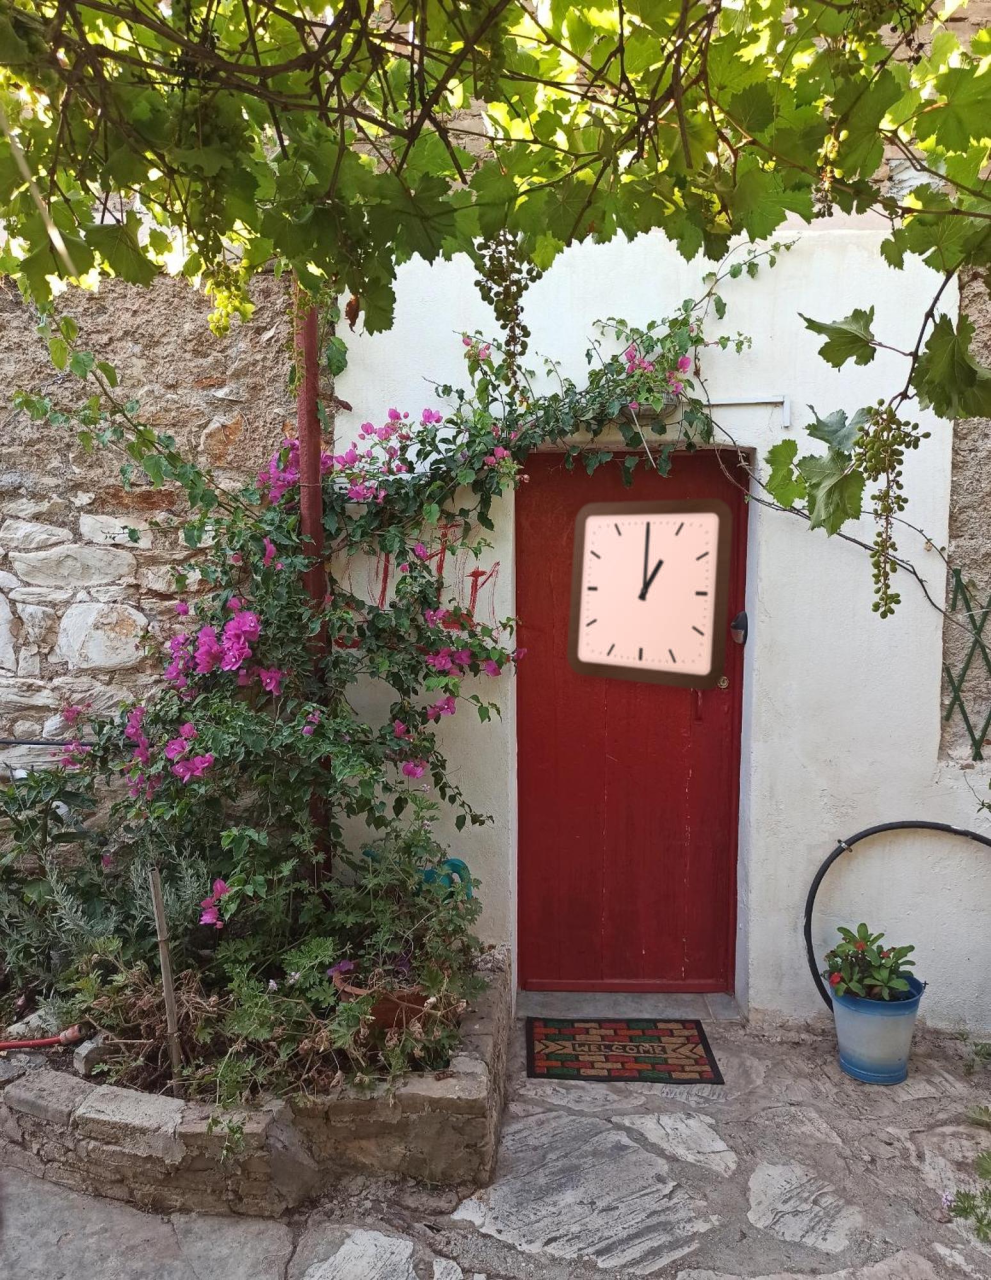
**1:00**
